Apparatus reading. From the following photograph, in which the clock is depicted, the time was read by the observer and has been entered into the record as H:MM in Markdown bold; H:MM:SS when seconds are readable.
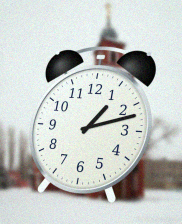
**1:12**
